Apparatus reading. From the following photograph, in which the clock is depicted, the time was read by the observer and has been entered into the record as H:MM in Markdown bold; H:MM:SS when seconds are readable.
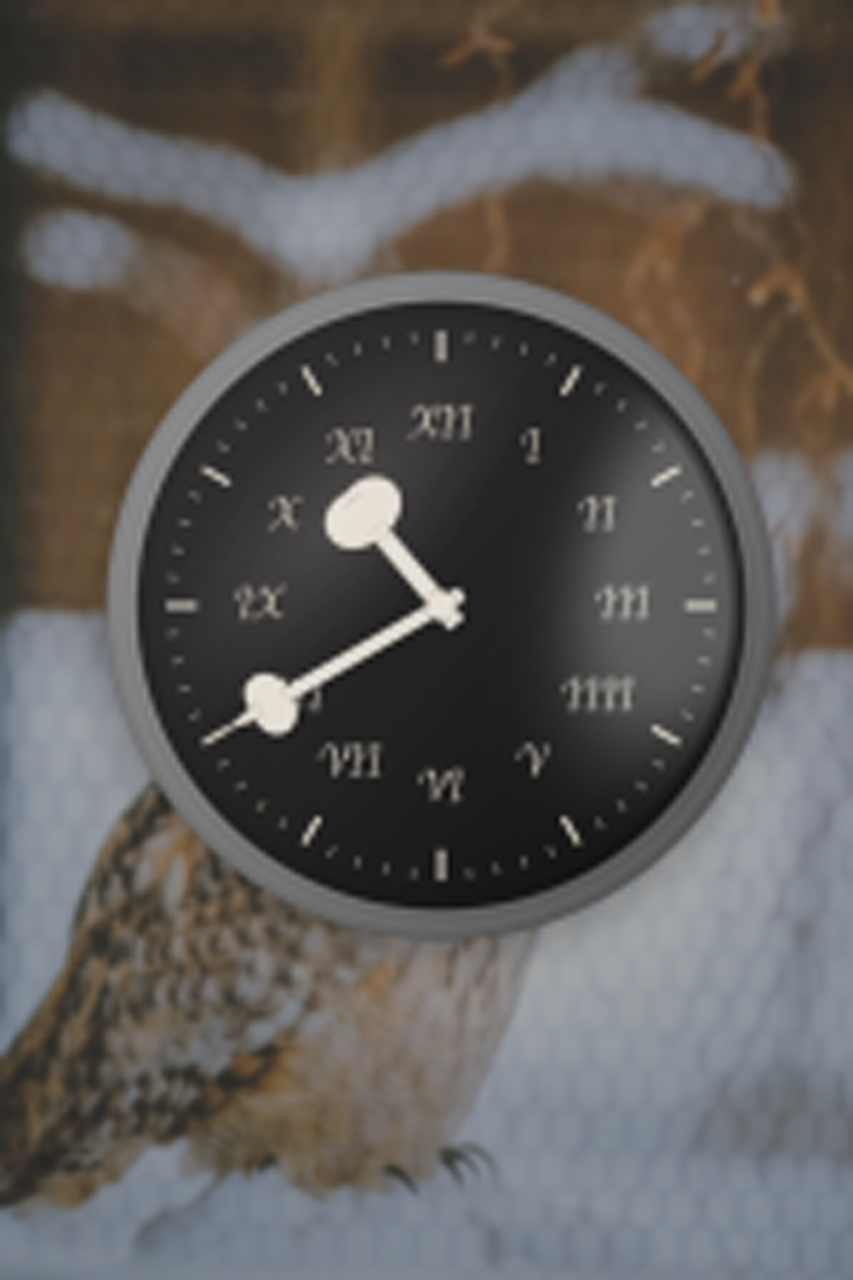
**10:40**
